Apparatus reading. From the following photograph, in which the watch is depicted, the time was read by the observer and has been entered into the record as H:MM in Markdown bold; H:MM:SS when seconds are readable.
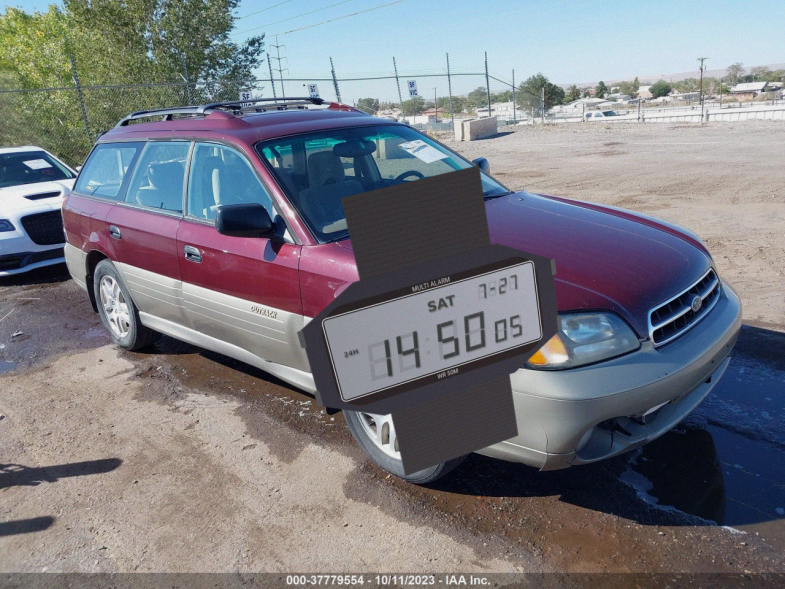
**14:50:05**
